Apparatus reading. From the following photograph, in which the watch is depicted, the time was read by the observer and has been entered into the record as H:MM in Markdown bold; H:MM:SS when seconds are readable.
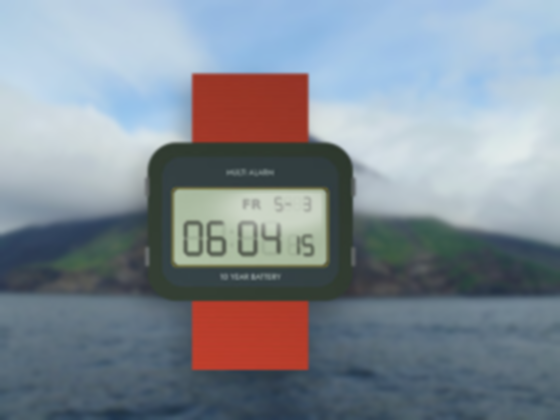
**6:04:15**
